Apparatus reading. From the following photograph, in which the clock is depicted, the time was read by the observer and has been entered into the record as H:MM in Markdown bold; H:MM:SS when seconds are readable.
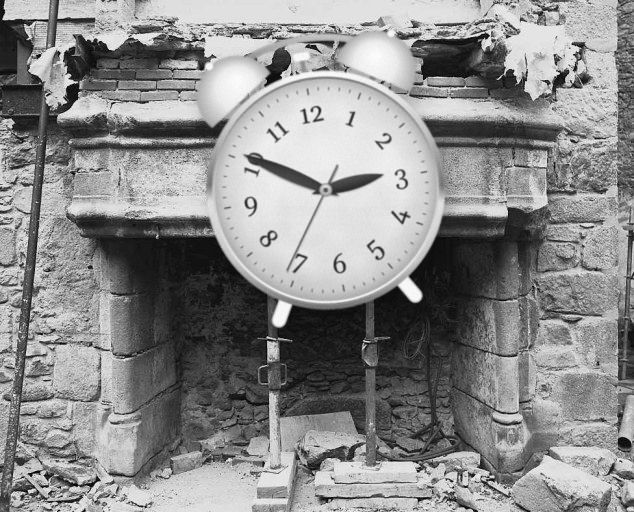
**2:50:36**
